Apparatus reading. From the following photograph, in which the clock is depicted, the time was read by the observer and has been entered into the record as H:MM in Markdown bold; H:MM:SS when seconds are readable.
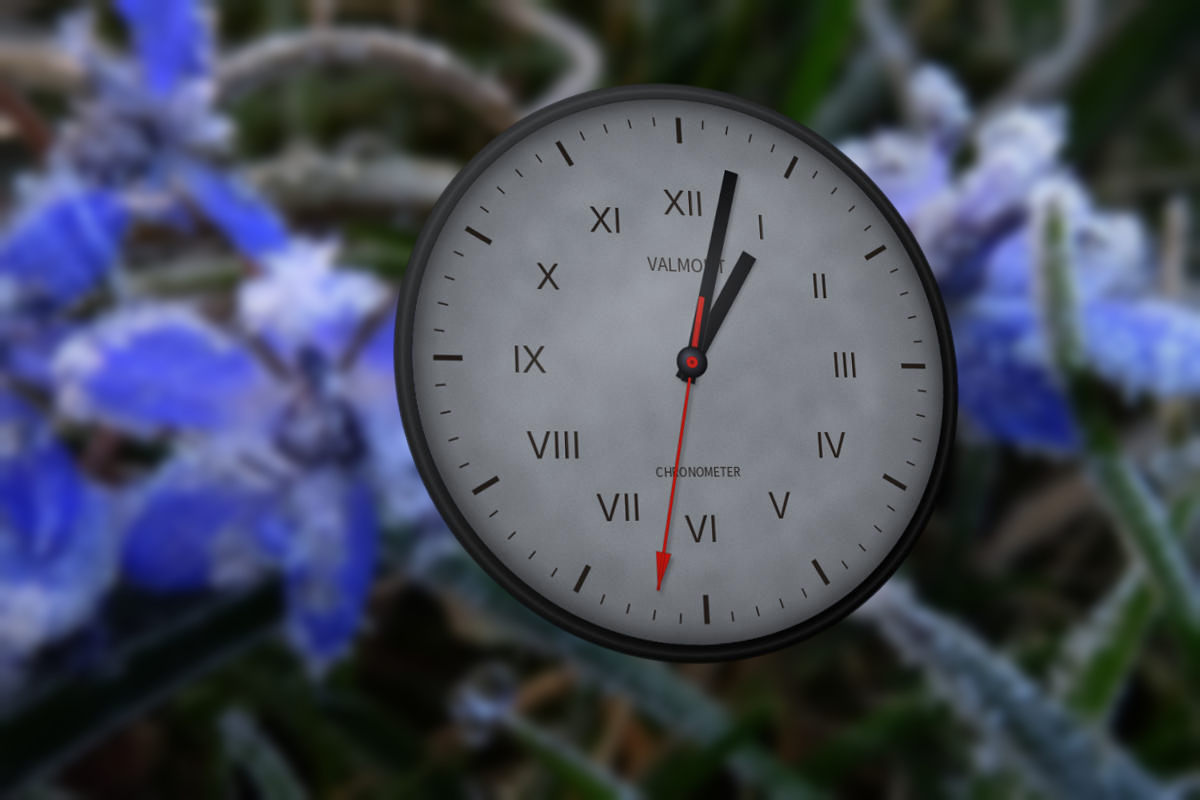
**1:02:32**
